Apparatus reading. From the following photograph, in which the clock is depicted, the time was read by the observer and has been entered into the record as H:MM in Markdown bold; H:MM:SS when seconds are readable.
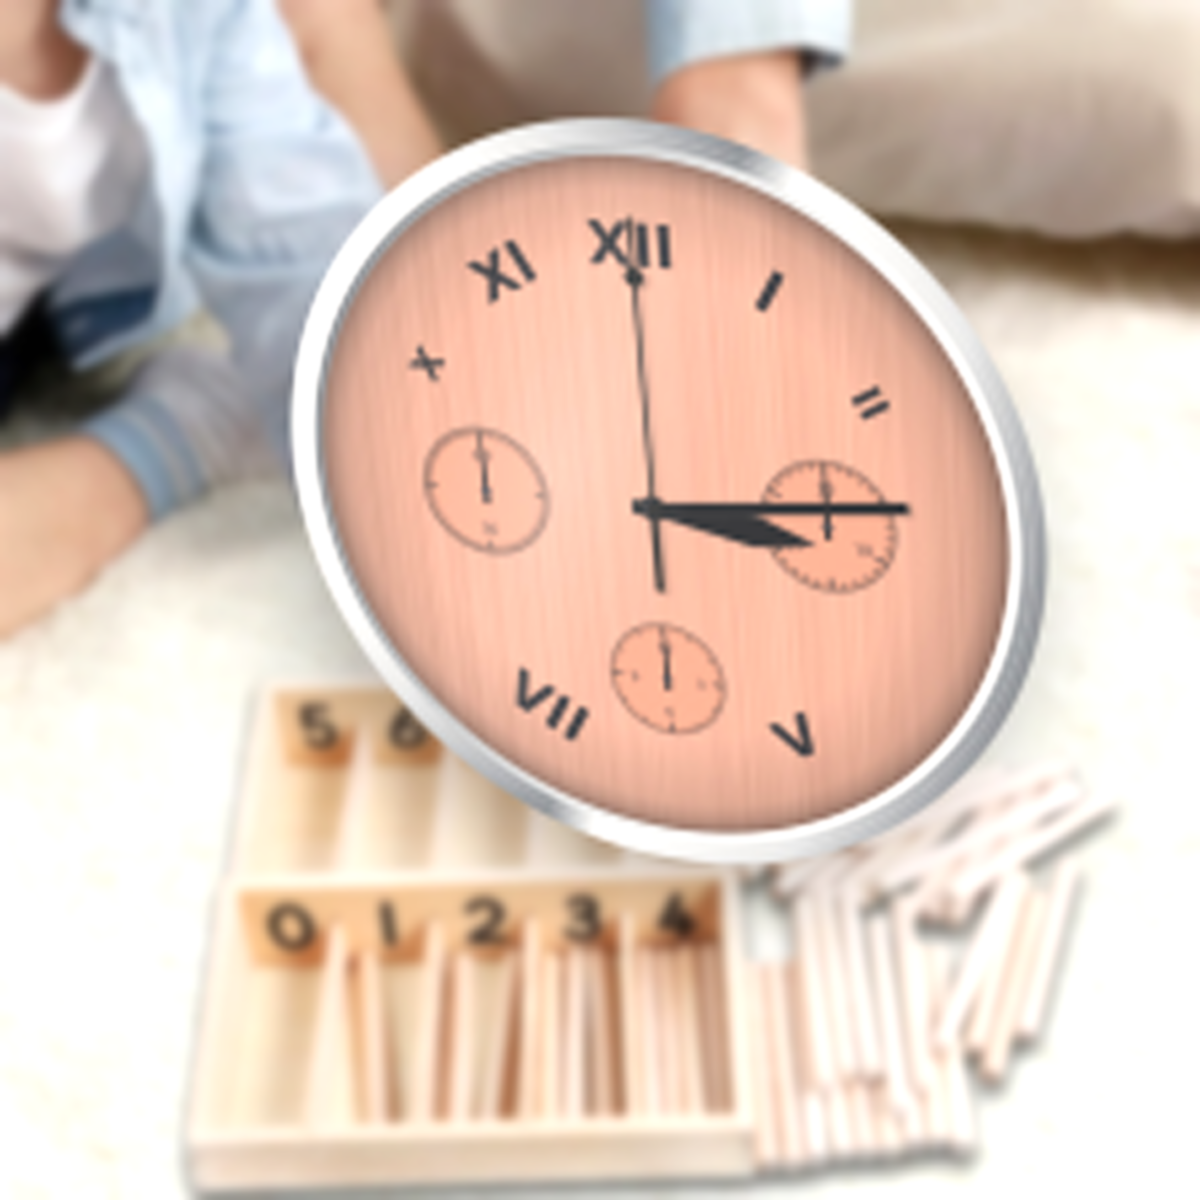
**3:14**
